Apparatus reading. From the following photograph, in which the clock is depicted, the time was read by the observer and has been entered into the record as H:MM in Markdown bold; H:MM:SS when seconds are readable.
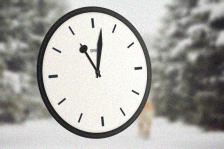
**11:02**
